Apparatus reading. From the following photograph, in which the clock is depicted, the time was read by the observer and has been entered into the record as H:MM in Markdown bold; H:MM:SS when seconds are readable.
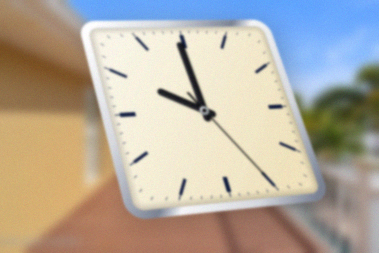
**9:59:25**
